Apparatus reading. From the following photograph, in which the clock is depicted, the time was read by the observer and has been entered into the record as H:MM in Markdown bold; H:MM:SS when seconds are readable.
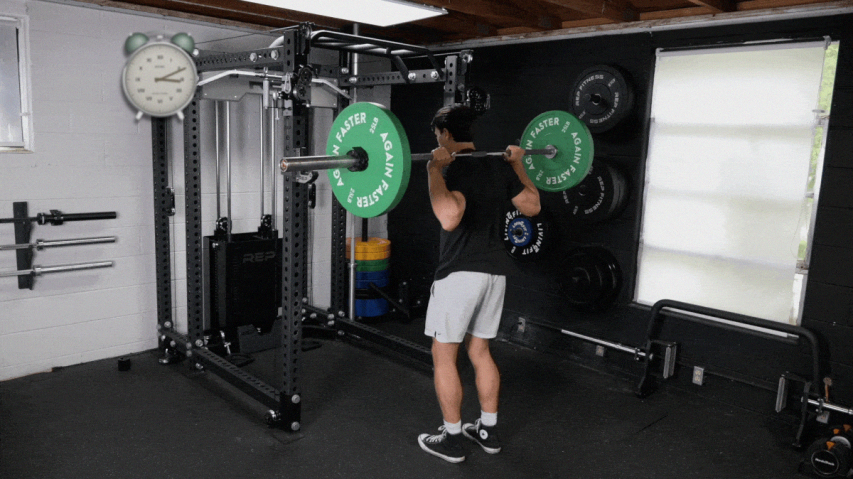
**3:11**
